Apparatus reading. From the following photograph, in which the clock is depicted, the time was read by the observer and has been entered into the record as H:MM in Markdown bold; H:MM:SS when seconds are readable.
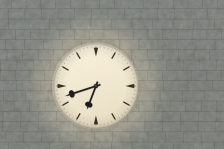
**6:42**
